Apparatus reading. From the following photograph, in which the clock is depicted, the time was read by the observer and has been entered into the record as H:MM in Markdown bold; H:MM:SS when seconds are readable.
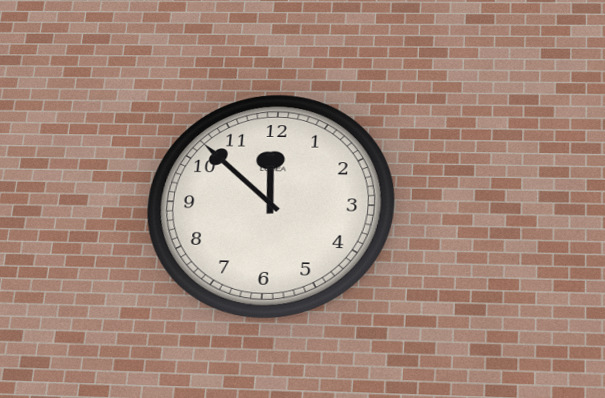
**11:52**
